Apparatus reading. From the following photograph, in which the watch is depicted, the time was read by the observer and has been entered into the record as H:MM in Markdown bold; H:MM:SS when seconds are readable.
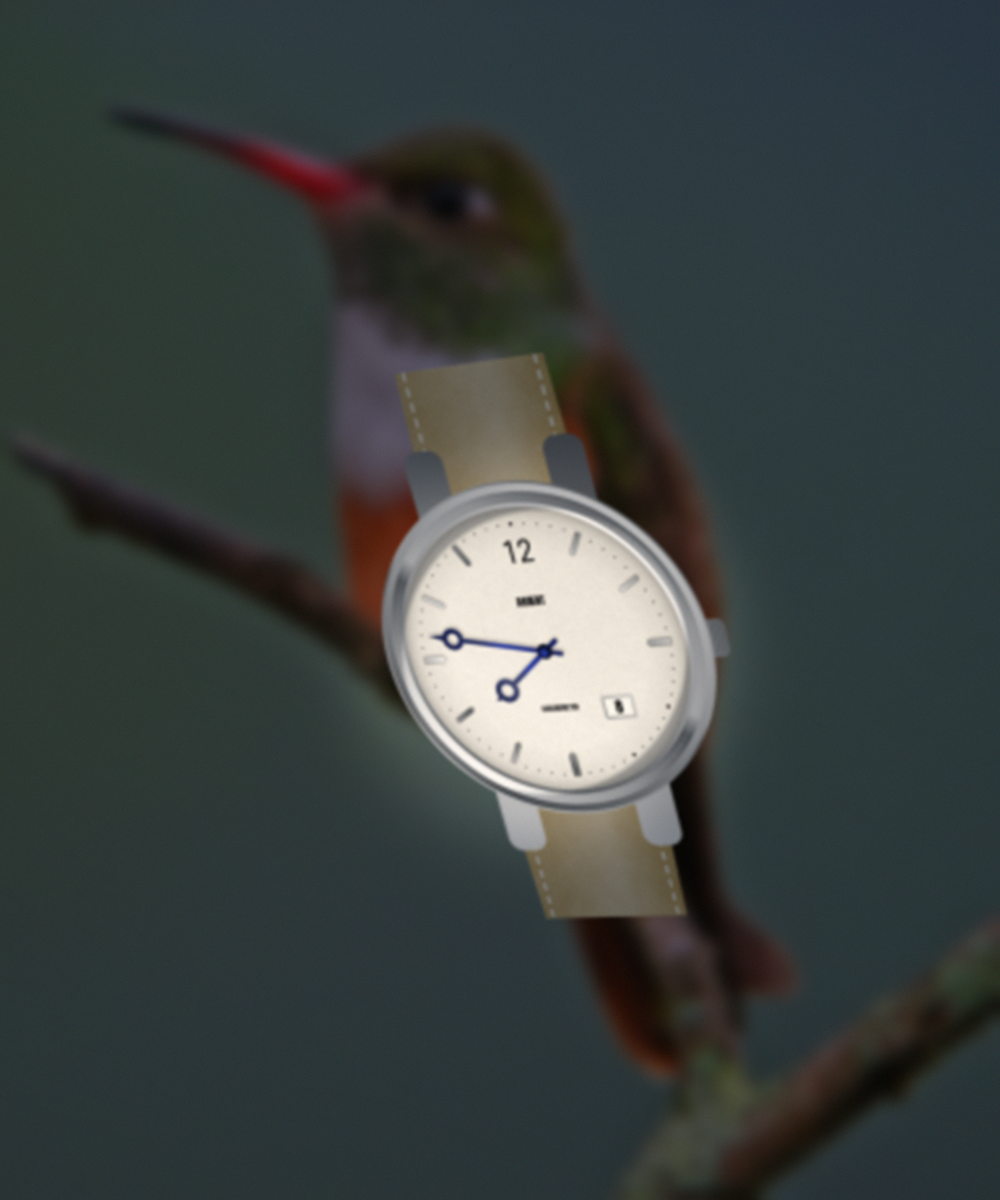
**7:47**
